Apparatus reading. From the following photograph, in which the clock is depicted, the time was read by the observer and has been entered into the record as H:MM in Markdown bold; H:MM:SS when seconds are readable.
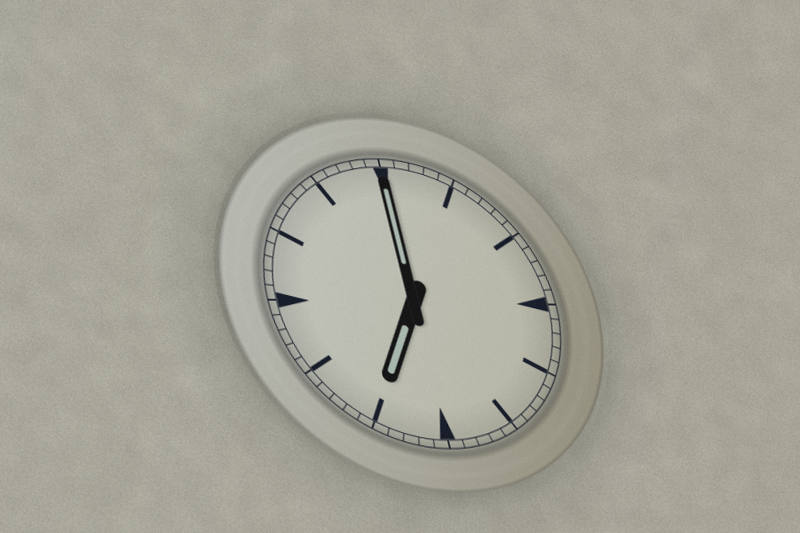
**7:00**
